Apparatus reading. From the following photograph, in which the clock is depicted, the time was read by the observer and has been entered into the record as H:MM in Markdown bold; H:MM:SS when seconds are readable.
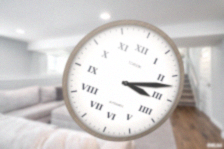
**3:12**
